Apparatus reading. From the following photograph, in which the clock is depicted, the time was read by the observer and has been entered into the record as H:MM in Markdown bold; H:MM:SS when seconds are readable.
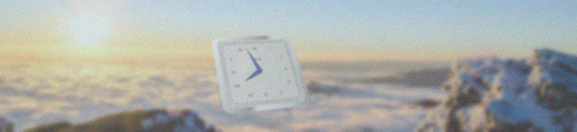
**7:57**
